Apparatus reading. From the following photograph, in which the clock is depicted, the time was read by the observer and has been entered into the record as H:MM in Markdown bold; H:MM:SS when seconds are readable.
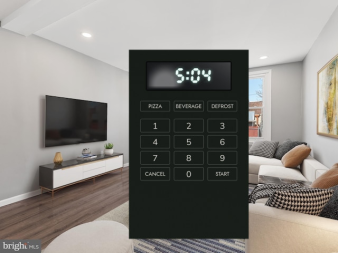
**5:04**
